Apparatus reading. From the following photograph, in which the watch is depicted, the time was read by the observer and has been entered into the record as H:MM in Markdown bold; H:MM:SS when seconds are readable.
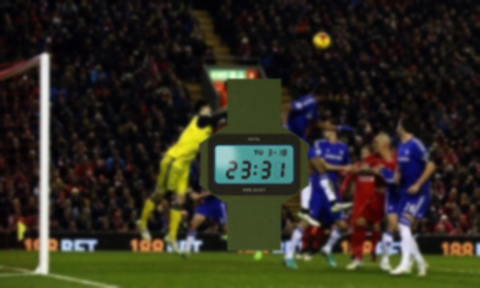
**23:31**
